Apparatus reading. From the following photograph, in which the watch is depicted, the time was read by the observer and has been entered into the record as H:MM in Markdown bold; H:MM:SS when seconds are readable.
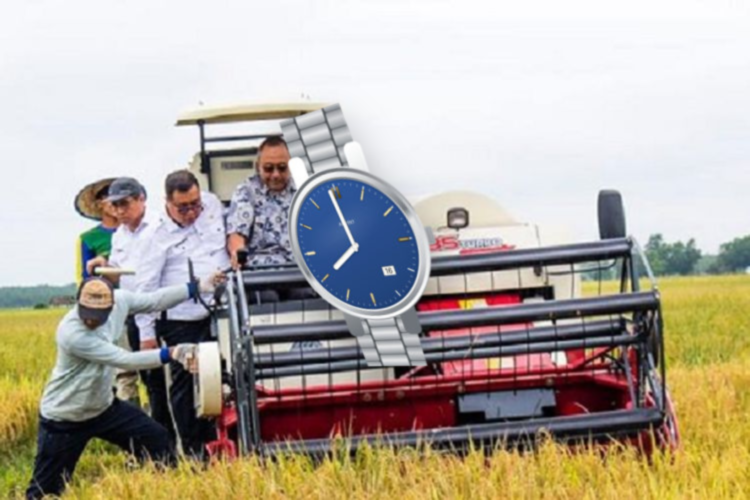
**7:59**
